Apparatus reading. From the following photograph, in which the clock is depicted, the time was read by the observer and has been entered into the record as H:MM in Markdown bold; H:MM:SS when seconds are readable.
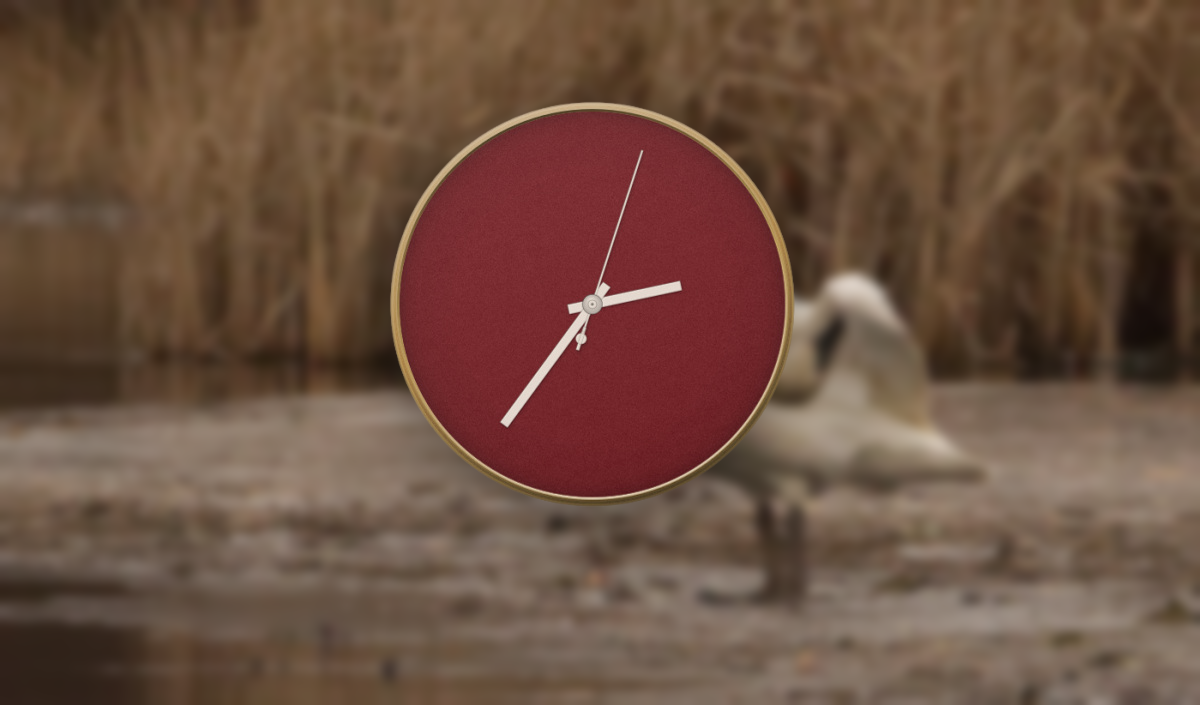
**2:36:03**
